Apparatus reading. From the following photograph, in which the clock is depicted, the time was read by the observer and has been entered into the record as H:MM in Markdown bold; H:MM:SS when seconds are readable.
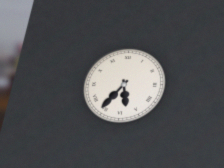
**5:36**
